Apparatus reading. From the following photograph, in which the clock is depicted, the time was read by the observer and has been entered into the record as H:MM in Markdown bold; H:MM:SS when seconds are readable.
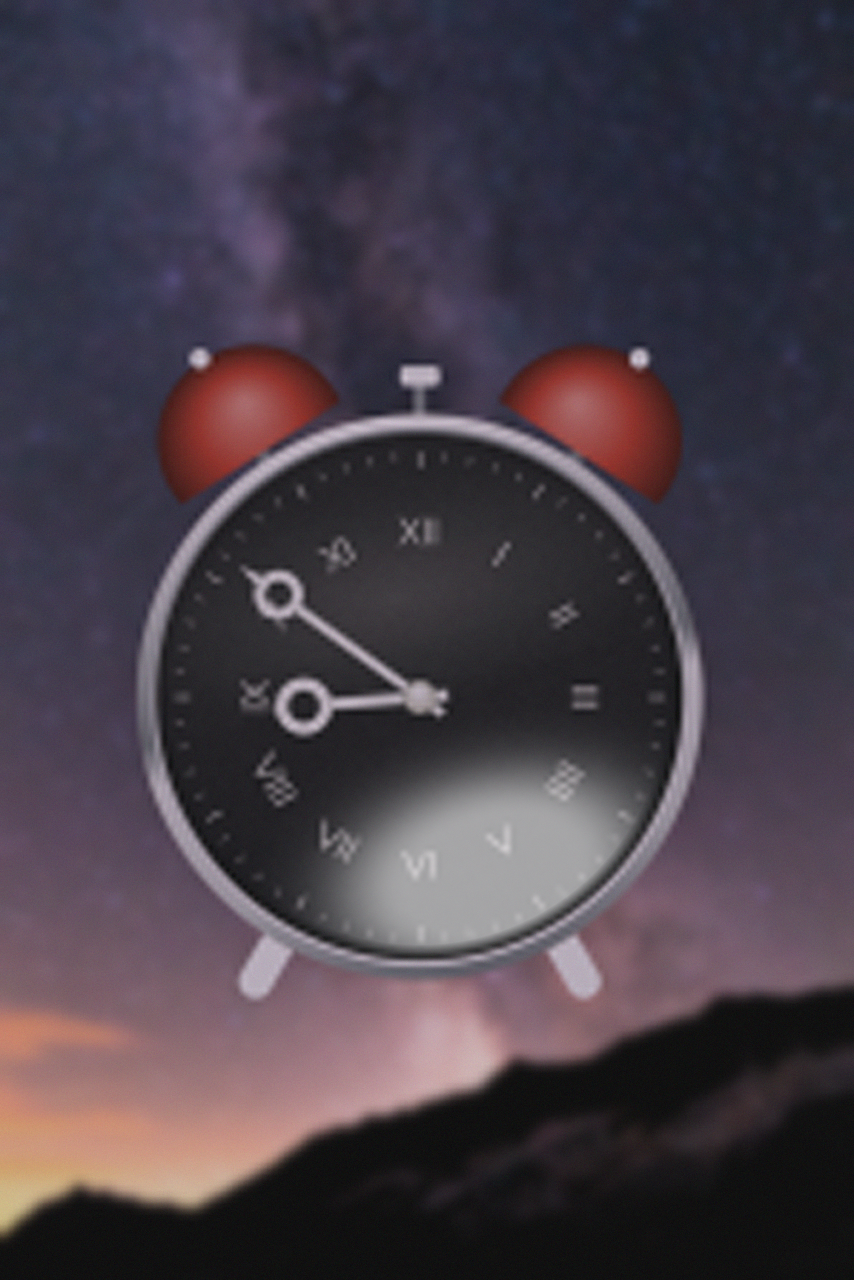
**8:51**
